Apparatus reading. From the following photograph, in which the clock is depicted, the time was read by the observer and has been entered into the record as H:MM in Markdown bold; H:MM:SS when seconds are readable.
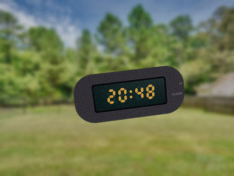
**20:48**
